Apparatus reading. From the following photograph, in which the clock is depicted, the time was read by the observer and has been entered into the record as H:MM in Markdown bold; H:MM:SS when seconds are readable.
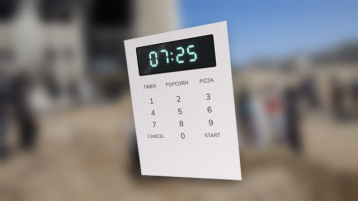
**7:25**
